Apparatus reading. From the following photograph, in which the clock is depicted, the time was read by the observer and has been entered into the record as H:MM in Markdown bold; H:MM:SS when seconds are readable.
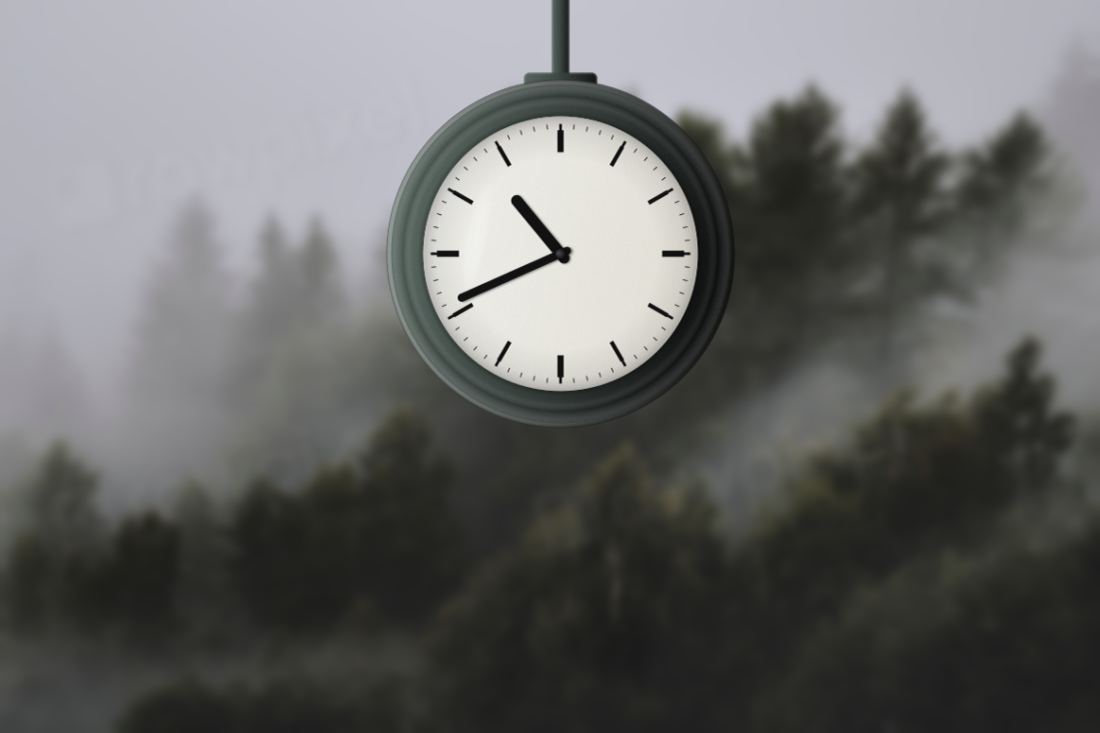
**10:41**
